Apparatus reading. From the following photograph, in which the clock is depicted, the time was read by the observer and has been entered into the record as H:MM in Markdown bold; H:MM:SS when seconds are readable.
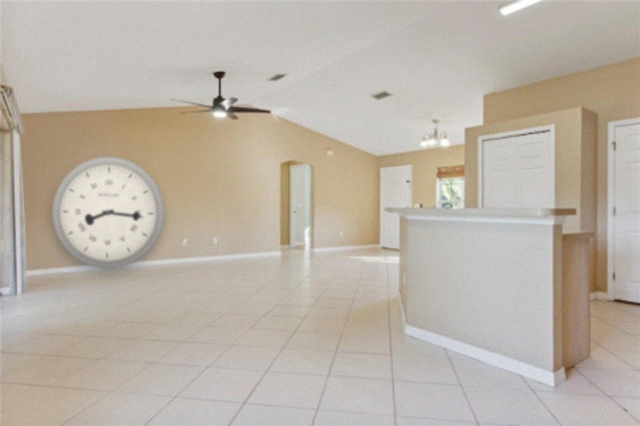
**8:16**
